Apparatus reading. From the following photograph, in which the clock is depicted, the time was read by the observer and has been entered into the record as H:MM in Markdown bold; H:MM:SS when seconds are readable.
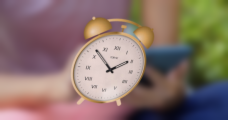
**1:52**
